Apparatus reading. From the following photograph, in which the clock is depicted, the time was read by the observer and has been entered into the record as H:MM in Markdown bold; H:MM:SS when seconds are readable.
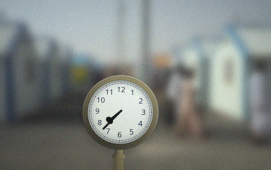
**7:37**
